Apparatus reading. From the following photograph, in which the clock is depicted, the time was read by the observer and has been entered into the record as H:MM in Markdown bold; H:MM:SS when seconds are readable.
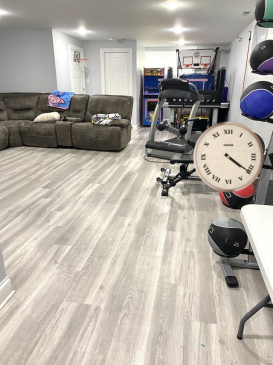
**4:21**
